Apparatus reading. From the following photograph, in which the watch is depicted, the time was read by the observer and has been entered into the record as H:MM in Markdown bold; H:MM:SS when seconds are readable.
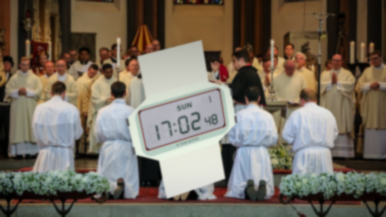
**17:02**
